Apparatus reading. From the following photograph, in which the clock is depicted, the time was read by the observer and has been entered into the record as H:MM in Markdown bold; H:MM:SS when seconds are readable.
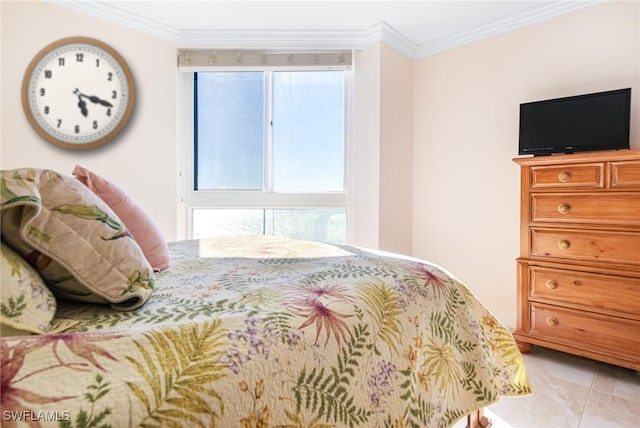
**5:18**
